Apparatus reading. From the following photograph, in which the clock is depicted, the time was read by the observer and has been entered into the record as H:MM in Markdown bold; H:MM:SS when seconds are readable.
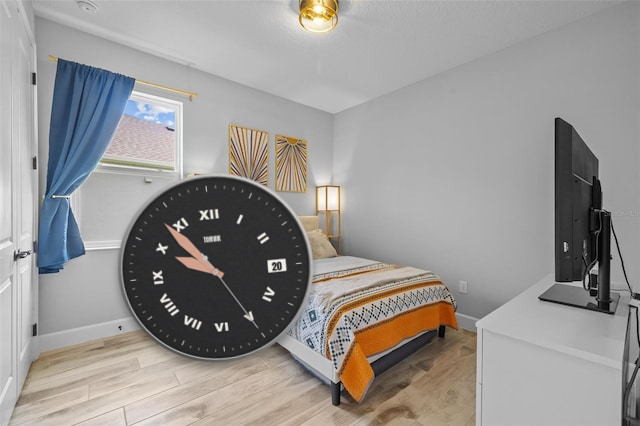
**9:53:25**
